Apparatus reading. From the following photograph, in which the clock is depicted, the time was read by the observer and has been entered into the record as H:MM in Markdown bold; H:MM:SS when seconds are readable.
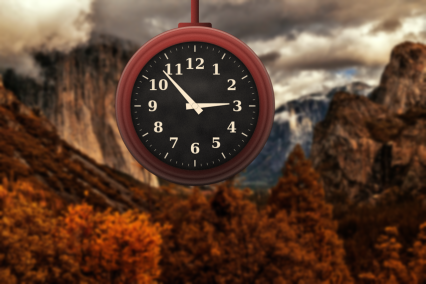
**2:53**
